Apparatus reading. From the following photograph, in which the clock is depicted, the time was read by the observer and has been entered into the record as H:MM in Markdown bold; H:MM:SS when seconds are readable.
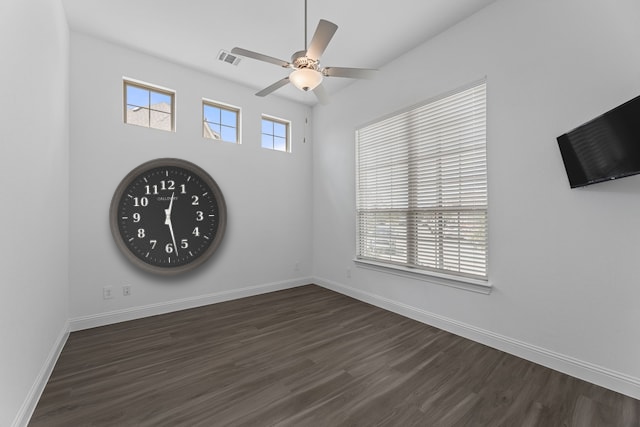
**12:28**
